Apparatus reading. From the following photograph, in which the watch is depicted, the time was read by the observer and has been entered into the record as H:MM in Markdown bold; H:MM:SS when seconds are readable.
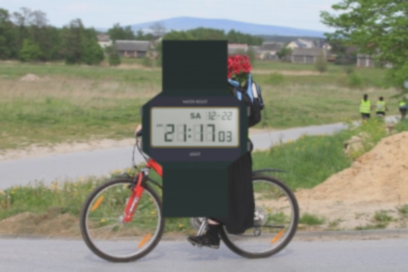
**21:17:03**
